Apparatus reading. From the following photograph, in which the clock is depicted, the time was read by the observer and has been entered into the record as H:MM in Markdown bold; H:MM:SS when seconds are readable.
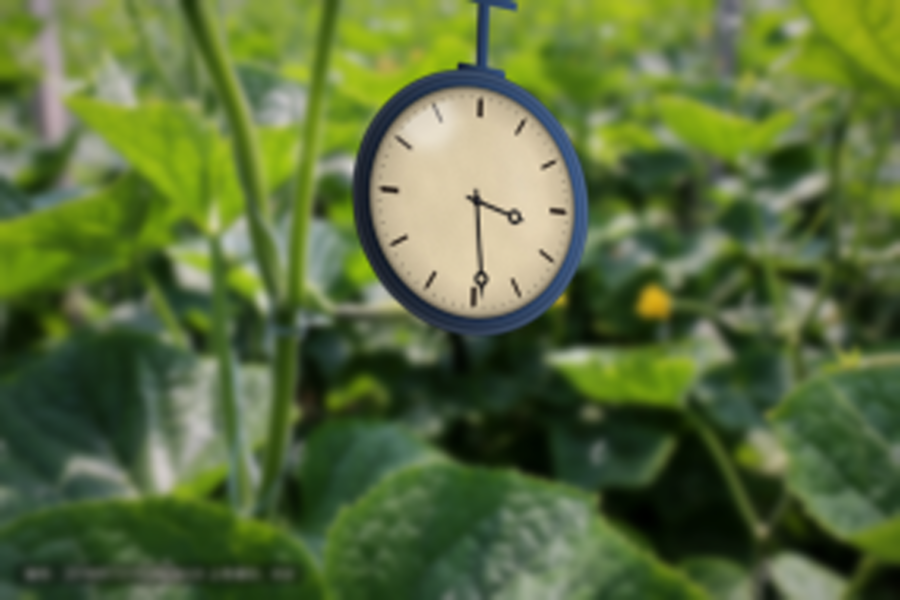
**3:29**
